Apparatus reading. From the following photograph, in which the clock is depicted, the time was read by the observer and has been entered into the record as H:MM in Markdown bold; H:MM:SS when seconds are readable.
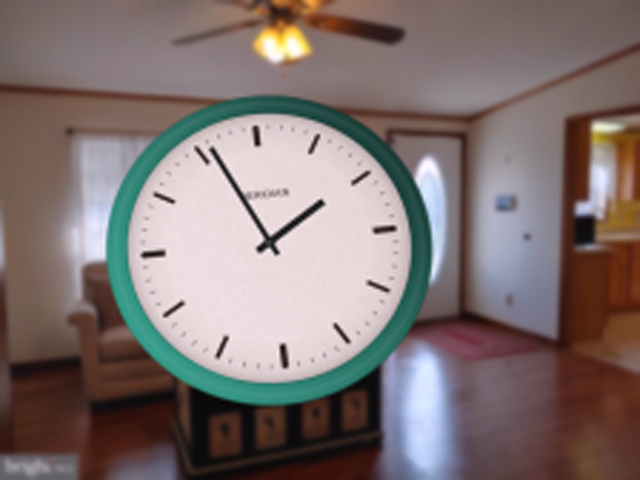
**1:56**
